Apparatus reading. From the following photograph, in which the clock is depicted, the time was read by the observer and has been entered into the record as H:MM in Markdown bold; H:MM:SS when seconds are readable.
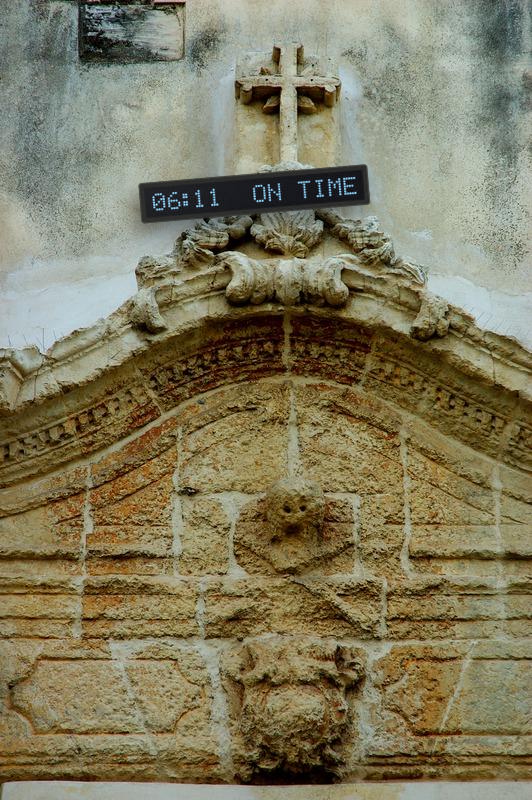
**6:11**
